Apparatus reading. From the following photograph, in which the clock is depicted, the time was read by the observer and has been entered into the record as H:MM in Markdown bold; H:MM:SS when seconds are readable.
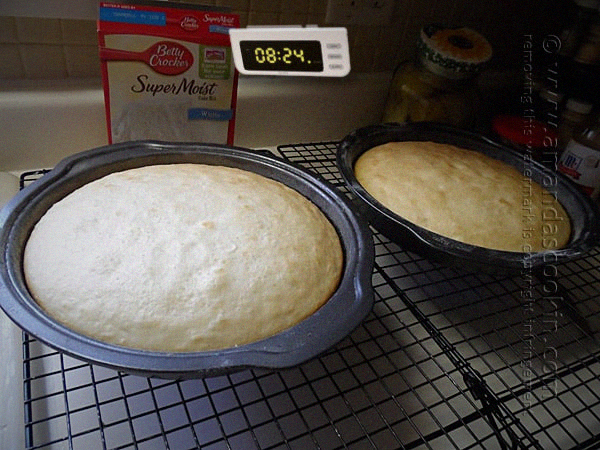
**8:24**
